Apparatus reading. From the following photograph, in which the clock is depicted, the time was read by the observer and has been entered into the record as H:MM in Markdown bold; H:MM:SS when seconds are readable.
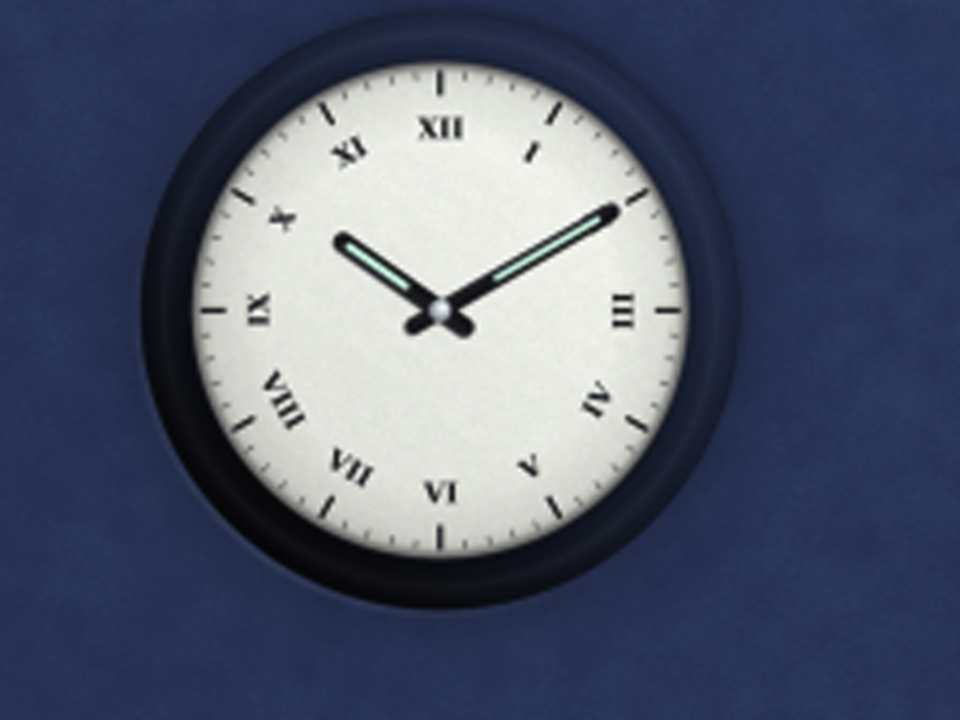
**10:10**
